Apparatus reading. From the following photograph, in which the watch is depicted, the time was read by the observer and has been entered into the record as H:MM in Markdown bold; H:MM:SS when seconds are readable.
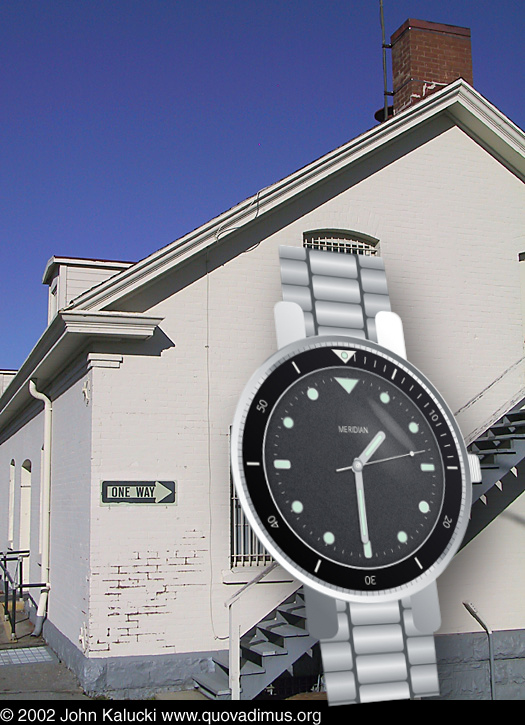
**1:30:13**
